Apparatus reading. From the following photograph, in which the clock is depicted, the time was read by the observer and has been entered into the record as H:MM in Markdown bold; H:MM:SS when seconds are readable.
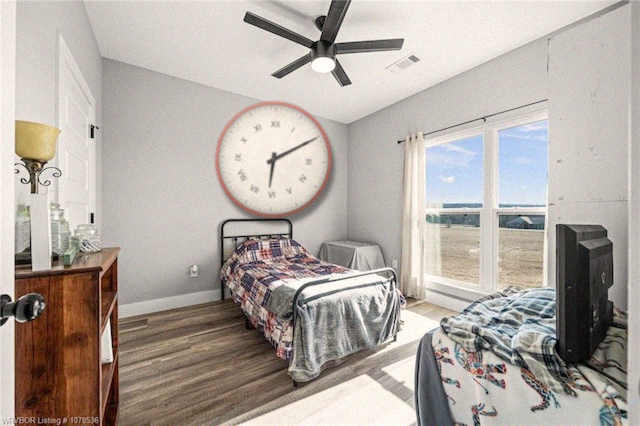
**6:10**
